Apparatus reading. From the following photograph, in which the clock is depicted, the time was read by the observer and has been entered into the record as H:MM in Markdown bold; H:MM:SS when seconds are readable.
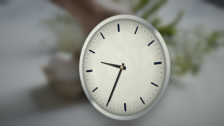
**9:35**
